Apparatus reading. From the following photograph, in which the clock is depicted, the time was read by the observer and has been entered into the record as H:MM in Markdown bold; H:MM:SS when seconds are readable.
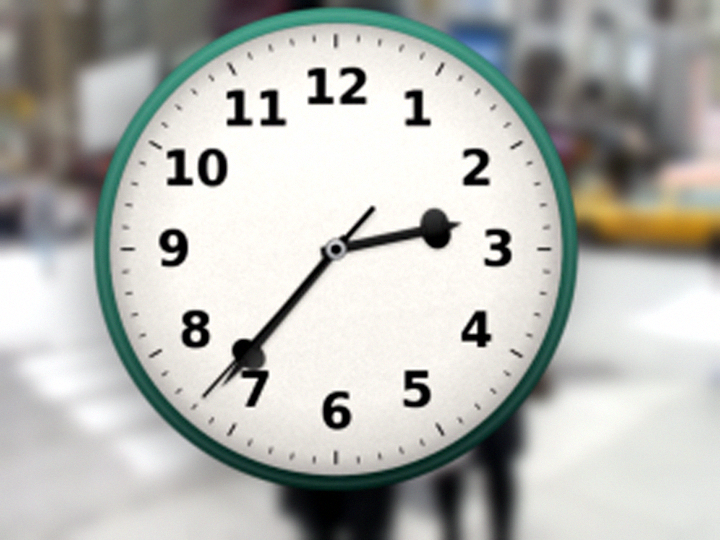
**2:36:37**
